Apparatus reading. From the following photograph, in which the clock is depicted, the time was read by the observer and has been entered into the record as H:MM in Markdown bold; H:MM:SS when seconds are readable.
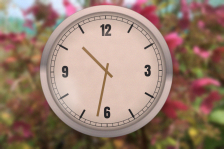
**10:32**
